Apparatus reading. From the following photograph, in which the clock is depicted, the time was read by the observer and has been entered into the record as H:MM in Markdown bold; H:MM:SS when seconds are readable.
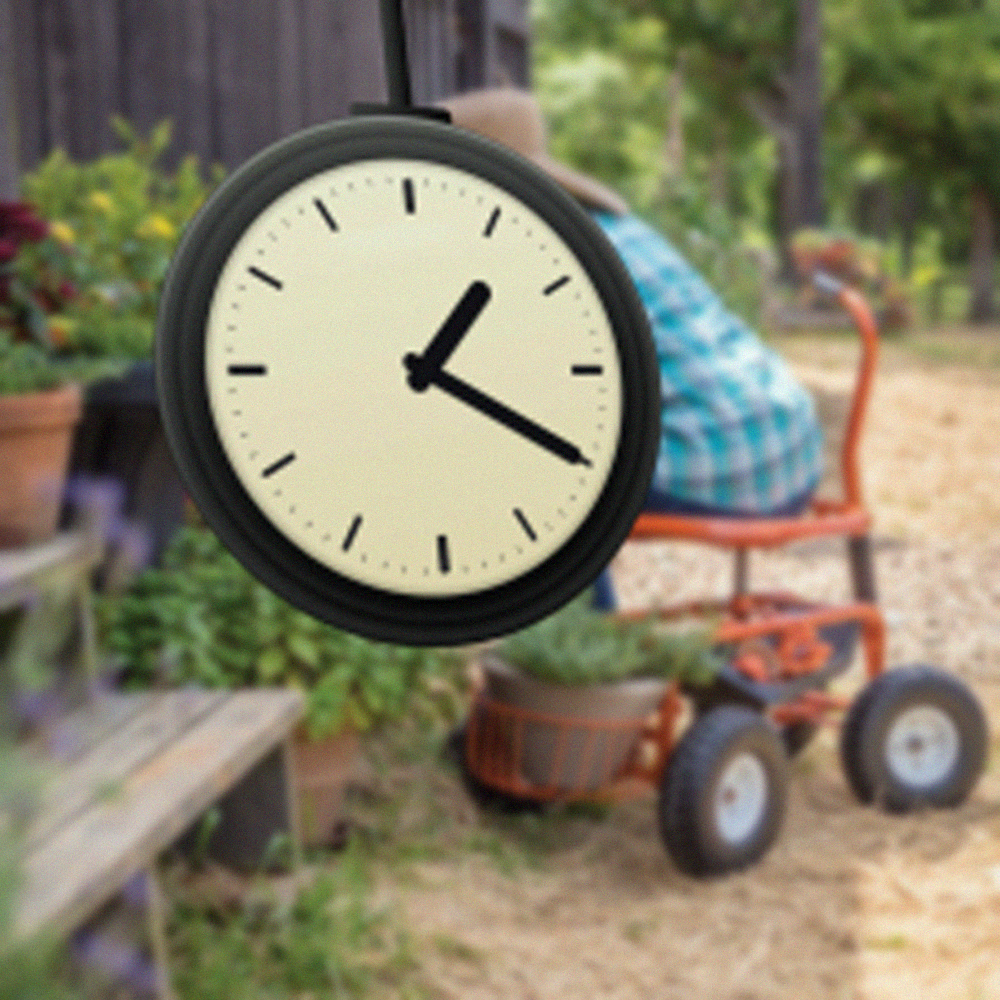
**1:20**
